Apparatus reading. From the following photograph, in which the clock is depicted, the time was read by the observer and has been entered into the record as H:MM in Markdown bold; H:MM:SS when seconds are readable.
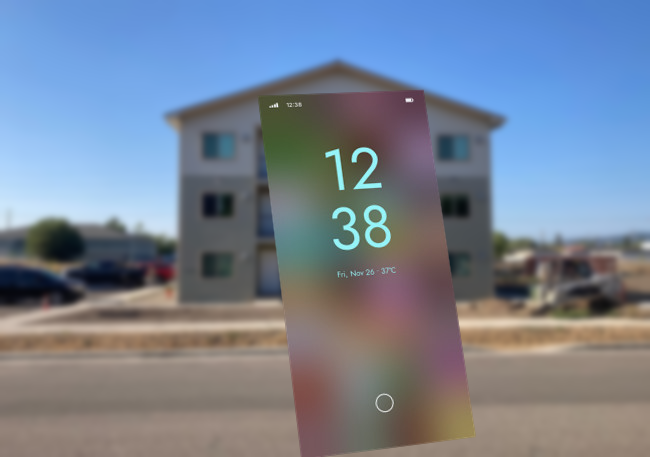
**12:38**
